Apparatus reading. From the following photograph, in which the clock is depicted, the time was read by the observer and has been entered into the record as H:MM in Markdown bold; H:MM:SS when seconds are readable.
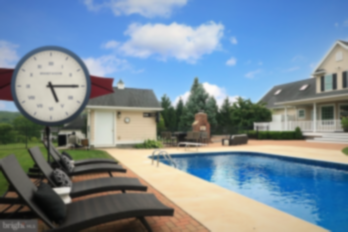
**5:15**
